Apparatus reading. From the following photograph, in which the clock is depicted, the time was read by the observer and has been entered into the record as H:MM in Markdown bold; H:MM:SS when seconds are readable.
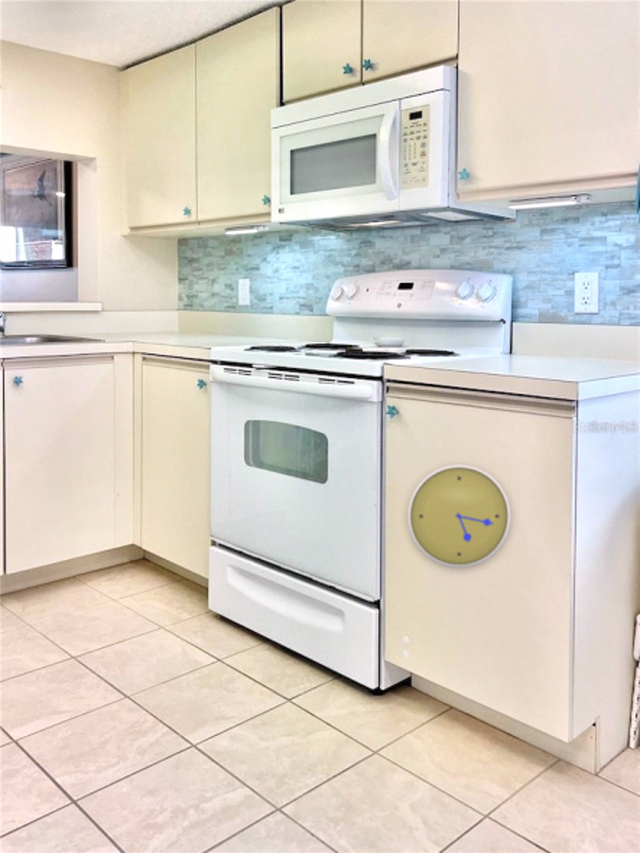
**5:17**
